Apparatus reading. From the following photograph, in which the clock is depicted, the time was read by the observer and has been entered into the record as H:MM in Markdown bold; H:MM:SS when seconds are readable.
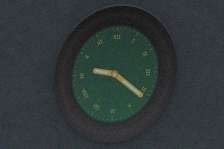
**9:21**
